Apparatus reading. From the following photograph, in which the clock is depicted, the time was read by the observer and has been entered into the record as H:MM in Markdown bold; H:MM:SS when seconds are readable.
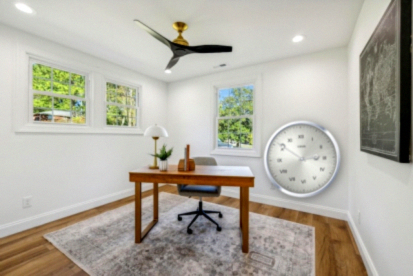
**2:51**
